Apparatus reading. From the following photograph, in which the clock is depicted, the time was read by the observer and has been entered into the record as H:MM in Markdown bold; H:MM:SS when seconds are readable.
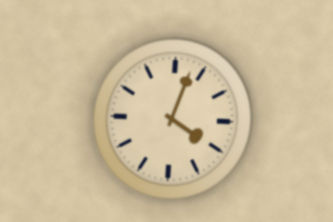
**4:03**
